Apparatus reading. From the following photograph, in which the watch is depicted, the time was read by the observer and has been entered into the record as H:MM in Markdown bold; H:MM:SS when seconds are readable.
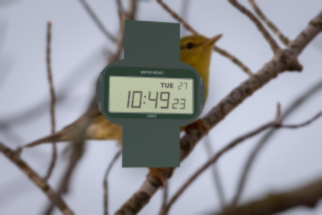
**10:49:23**
